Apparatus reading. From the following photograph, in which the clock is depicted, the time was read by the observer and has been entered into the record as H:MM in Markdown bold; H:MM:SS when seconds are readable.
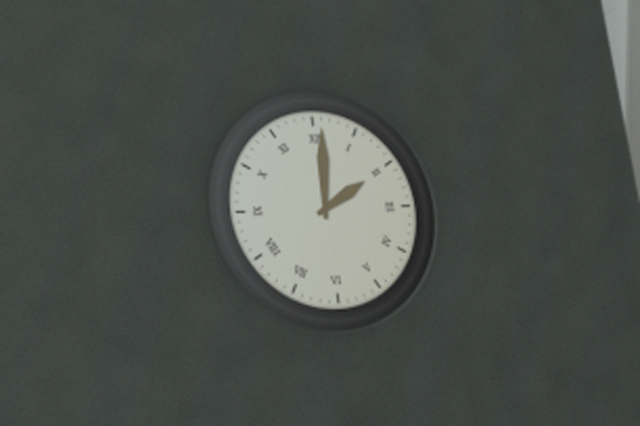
**2:01**
